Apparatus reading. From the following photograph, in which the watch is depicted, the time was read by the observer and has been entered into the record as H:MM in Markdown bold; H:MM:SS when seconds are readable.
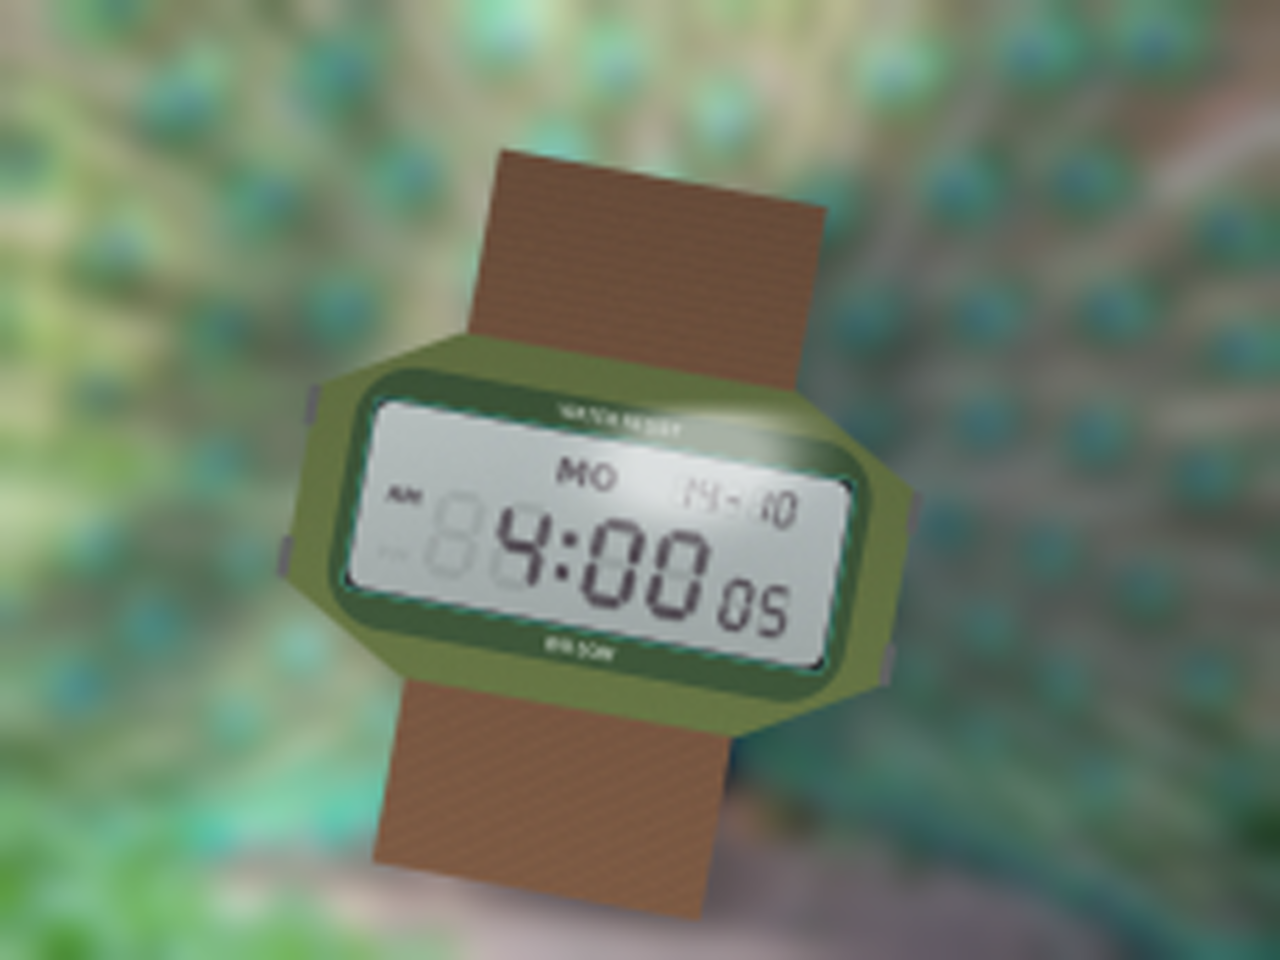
**4:00:05**
